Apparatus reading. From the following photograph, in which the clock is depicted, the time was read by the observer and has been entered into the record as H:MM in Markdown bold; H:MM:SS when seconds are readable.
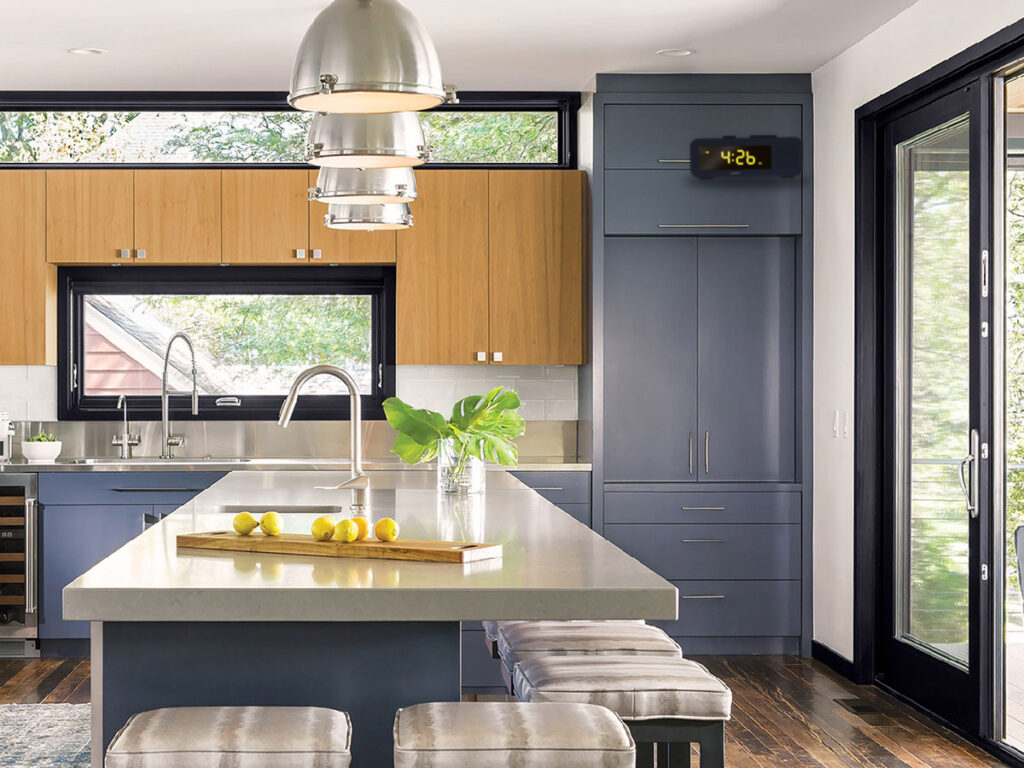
**4:26**
